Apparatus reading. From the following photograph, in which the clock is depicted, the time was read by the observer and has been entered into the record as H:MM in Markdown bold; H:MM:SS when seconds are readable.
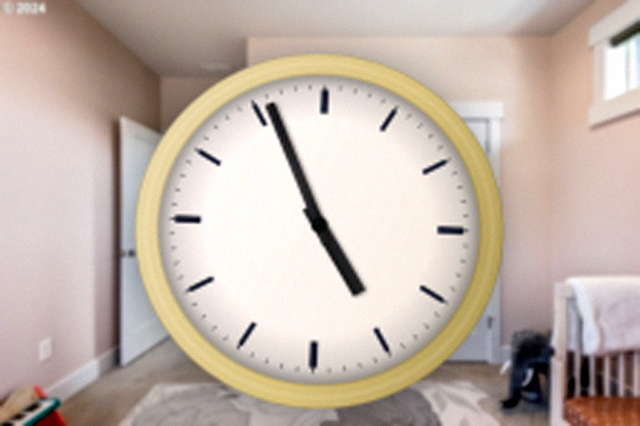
**4:56**
